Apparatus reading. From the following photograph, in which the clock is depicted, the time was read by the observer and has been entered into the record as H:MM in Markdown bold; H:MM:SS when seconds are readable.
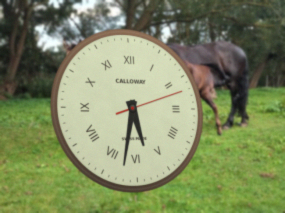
**5:32:12**
